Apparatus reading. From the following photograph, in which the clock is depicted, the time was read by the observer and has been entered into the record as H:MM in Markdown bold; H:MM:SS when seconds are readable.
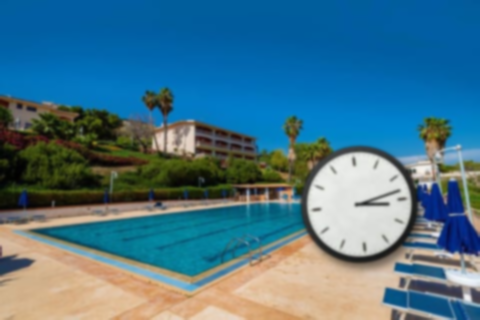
**3:13**
